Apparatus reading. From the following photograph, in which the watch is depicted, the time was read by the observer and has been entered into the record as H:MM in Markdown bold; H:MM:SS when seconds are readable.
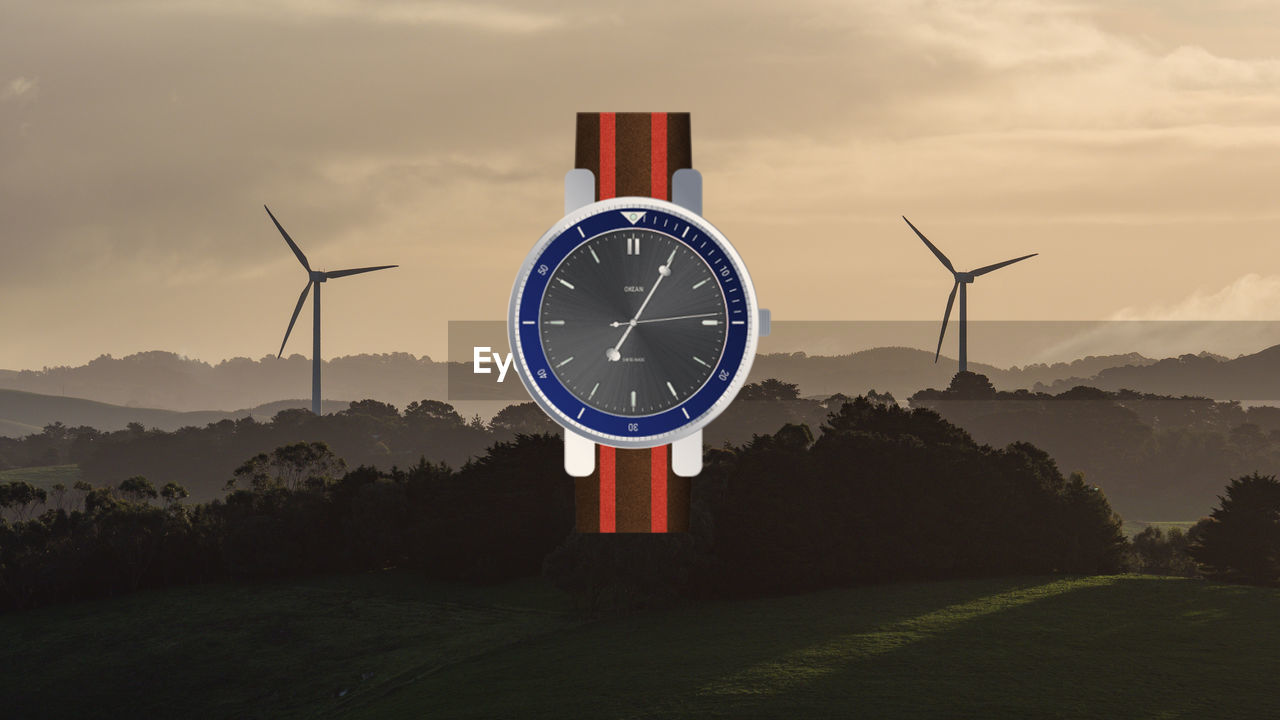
**7:05:14**
